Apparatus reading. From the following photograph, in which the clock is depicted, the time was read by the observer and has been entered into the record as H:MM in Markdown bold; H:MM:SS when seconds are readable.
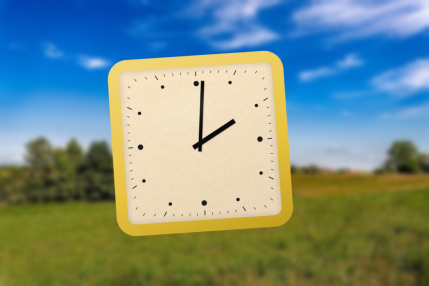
**2:01**
